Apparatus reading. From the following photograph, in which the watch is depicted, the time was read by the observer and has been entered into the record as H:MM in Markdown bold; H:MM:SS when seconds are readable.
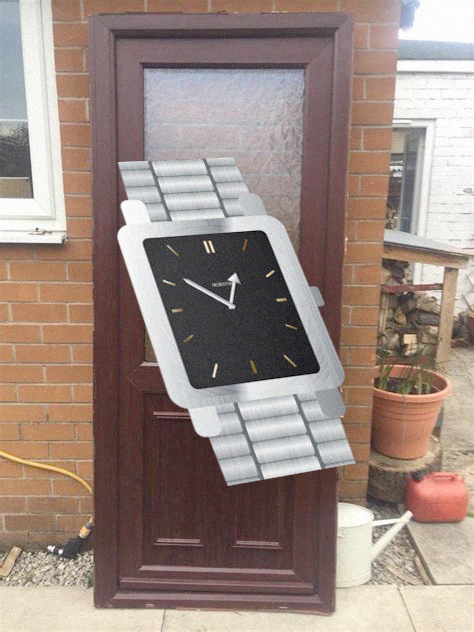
**12:52**
